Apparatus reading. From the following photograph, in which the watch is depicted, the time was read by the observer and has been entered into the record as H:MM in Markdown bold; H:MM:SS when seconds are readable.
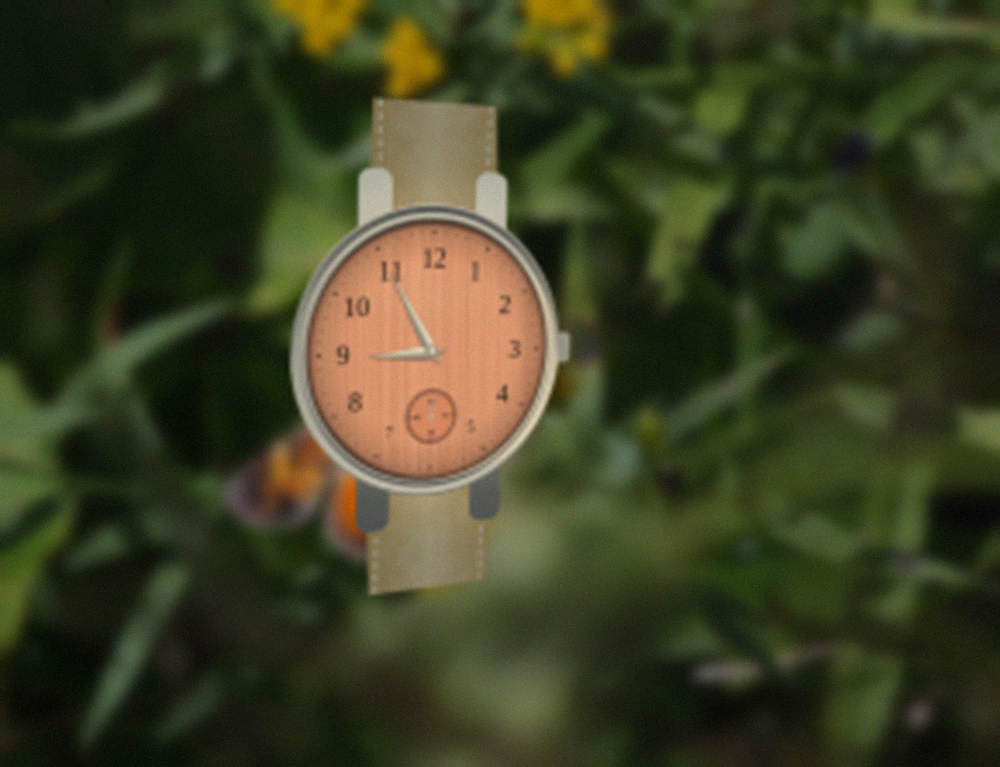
**8:55**
